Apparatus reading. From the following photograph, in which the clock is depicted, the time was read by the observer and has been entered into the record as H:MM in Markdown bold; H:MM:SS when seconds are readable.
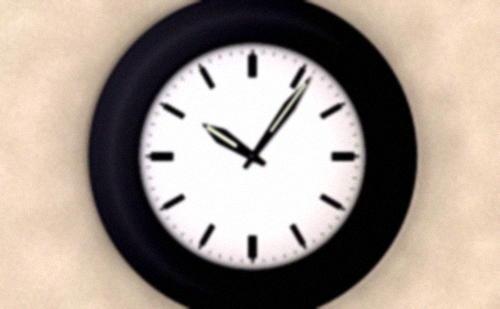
**10:06**
